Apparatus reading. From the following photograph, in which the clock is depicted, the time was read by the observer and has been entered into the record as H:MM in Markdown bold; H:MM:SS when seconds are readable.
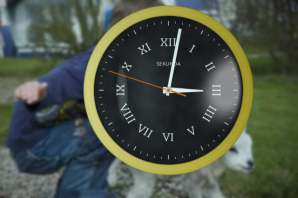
**3:01:48**
